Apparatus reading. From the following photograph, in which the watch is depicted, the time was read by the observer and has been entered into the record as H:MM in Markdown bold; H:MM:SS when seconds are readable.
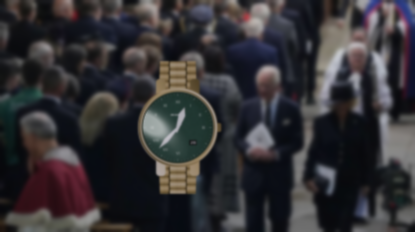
**12:37**
